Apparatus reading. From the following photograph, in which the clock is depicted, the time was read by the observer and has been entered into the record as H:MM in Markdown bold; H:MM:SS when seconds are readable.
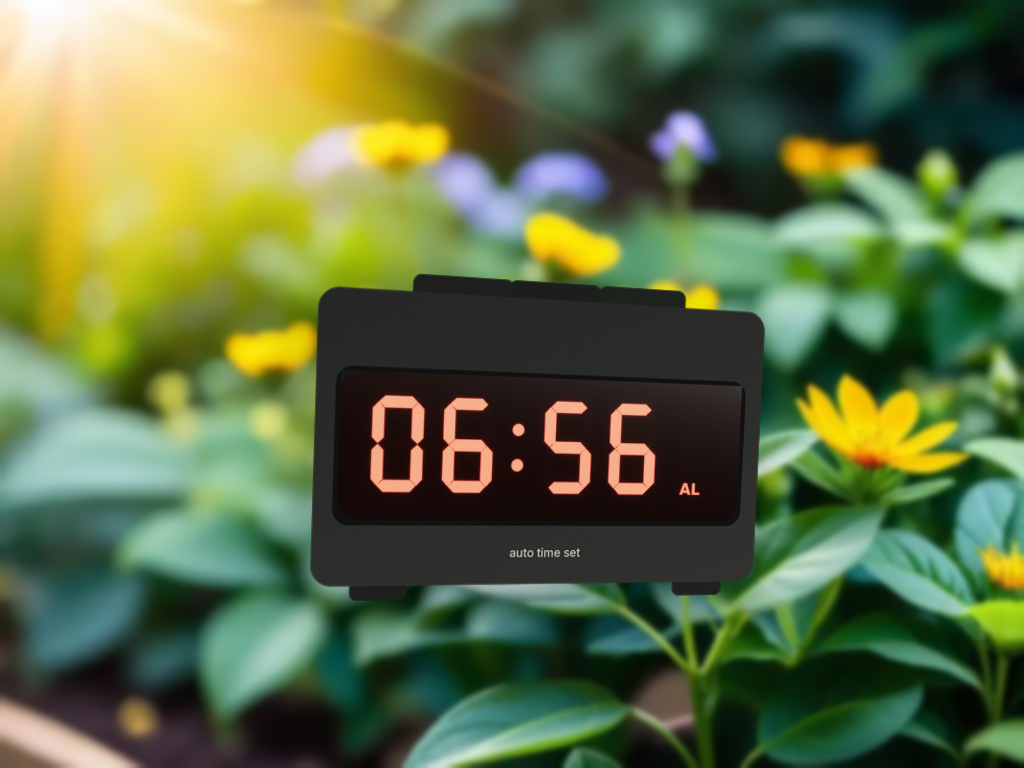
**6:56**
